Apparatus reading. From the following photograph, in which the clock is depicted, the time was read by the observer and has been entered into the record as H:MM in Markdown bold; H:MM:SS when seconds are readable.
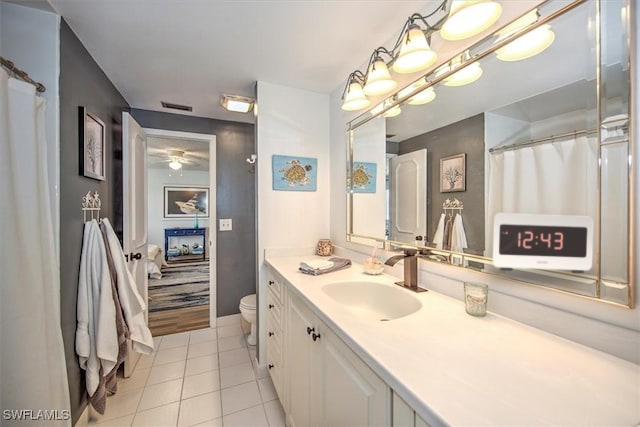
**12:43**
